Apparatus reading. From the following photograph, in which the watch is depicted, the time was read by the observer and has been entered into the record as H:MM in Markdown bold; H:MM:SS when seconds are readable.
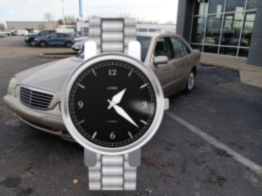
**1:22**
